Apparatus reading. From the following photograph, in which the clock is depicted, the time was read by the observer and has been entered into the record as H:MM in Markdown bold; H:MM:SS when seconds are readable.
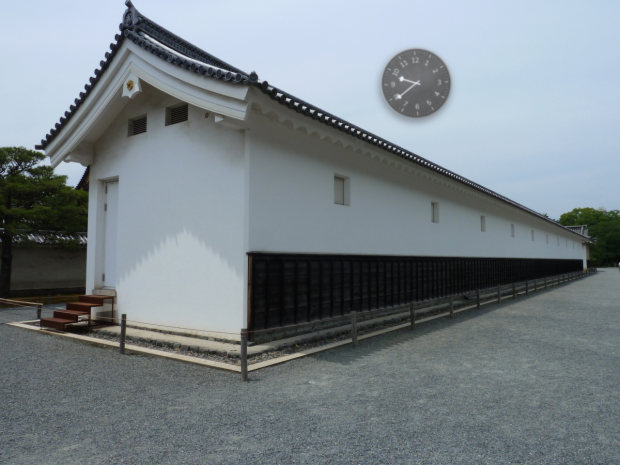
**9:39**
